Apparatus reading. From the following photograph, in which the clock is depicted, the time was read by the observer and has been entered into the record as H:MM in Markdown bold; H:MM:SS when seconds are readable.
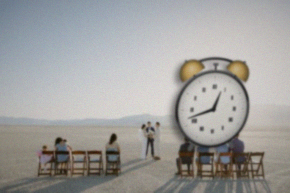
**12:42**
